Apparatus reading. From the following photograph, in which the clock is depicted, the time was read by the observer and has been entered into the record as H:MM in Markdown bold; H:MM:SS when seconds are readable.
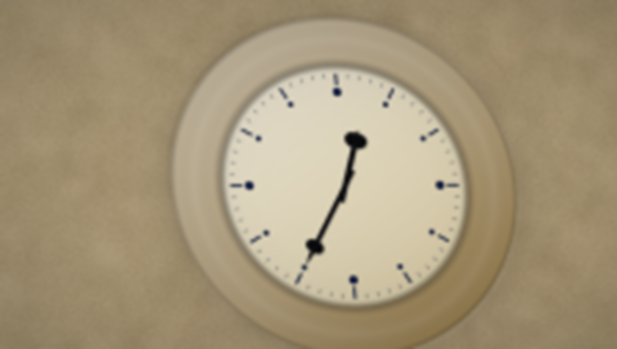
**12:35**
